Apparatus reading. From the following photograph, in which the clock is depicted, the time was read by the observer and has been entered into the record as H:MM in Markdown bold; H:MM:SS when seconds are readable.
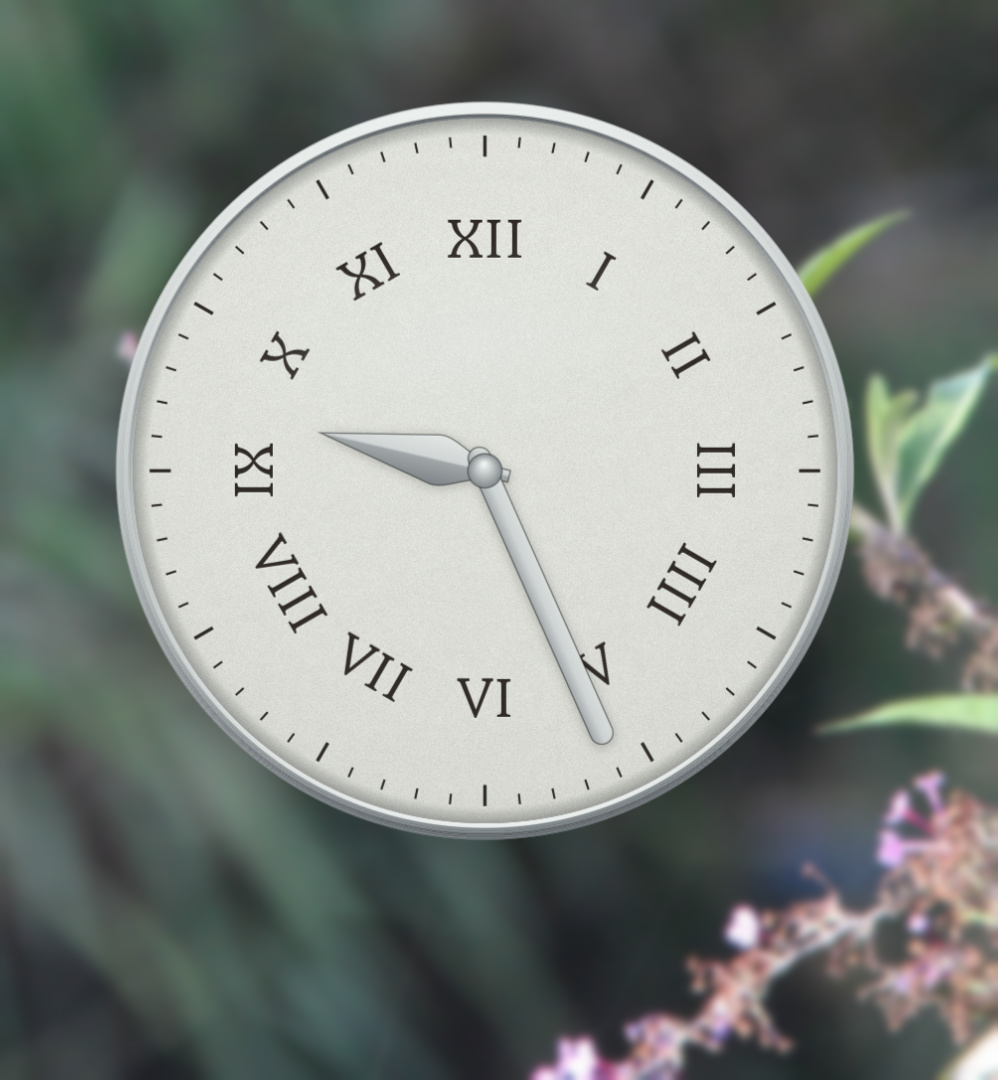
**9:26**
